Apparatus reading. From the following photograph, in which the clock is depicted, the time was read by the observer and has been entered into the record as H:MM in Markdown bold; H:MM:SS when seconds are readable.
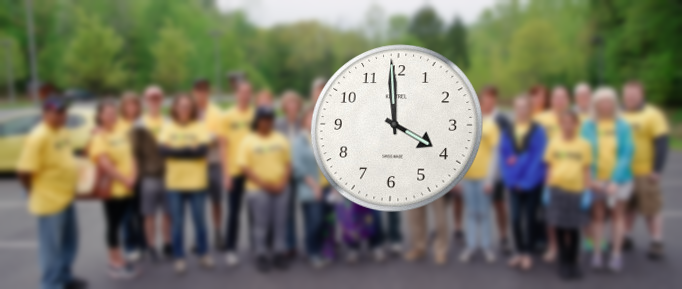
**3:59**
